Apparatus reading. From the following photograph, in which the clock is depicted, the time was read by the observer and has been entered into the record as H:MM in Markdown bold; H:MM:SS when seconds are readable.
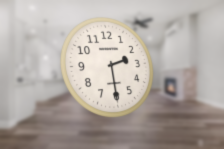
**2:30**
